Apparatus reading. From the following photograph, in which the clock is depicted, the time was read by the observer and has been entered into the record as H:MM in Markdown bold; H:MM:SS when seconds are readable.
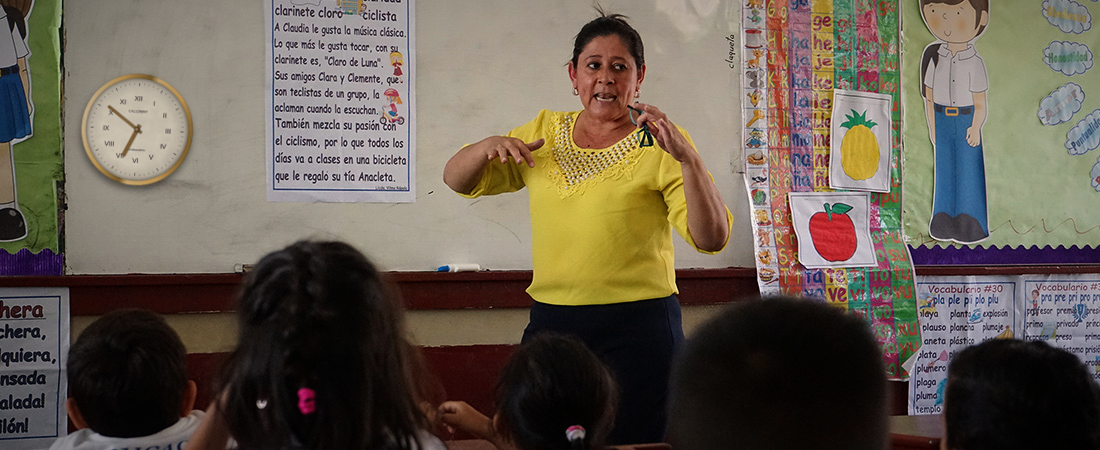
**6:51**
